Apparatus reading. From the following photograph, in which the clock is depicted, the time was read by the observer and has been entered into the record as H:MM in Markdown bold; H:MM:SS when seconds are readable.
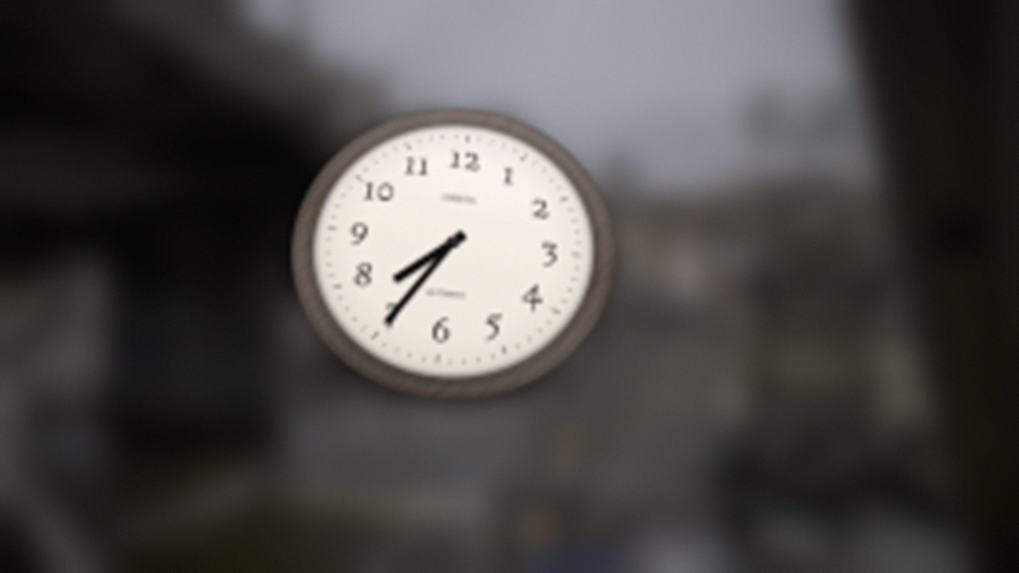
**7:35**
